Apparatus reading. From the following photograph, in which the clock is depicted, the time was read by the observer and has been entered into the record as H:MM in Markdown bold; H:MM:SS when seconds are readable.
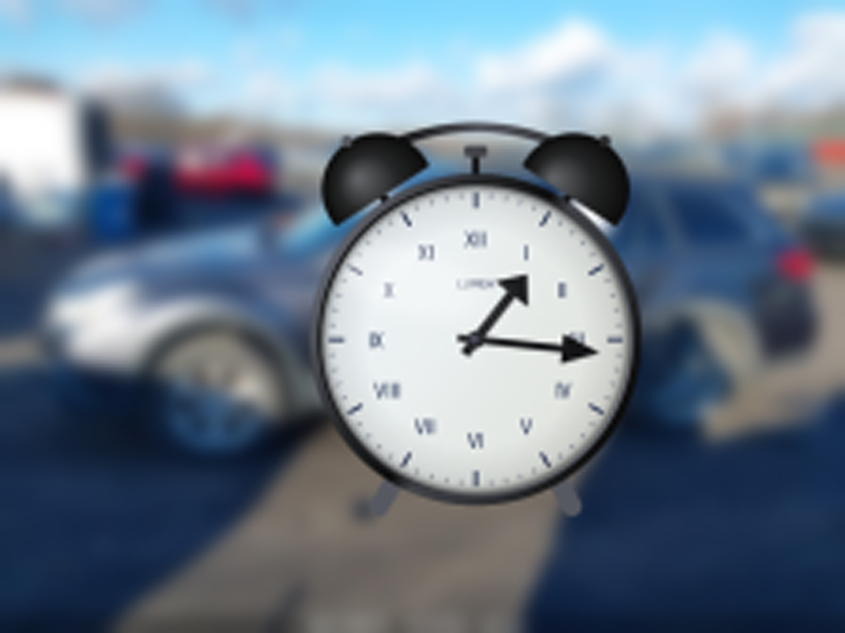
**1:16**
